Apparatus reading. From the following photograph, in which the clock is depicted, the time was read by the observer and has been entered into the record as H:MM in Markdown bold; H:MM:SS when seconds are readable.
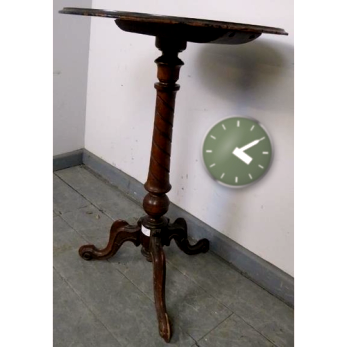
**4:10**
